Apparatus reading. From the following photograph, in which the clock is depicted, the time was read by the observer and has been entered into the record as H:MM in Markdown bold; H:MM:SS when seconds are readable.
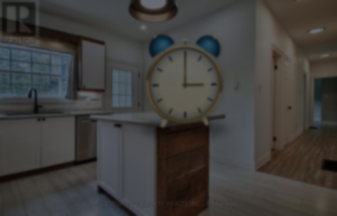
**3:00**
